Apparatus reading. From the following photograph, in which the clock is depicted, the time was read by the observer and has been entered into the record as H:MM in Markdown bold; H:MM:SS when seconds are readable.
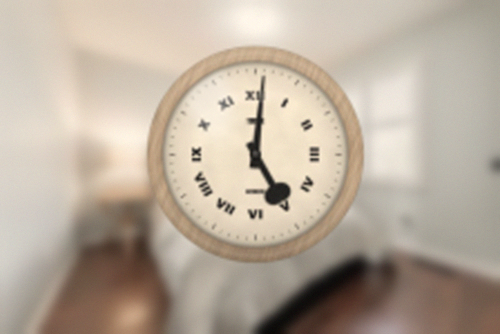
**5:01**
